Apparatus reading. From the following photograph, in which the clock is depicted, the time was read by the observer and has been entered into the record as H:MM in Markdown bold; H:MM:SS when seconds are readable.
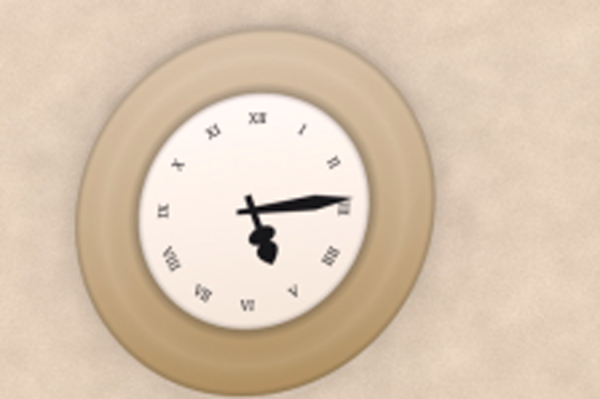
**5:14**
